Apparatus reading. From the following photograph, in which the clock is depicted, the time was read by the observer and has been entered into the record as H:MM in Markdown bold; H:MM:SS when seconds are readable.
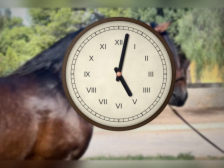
**5:02**
